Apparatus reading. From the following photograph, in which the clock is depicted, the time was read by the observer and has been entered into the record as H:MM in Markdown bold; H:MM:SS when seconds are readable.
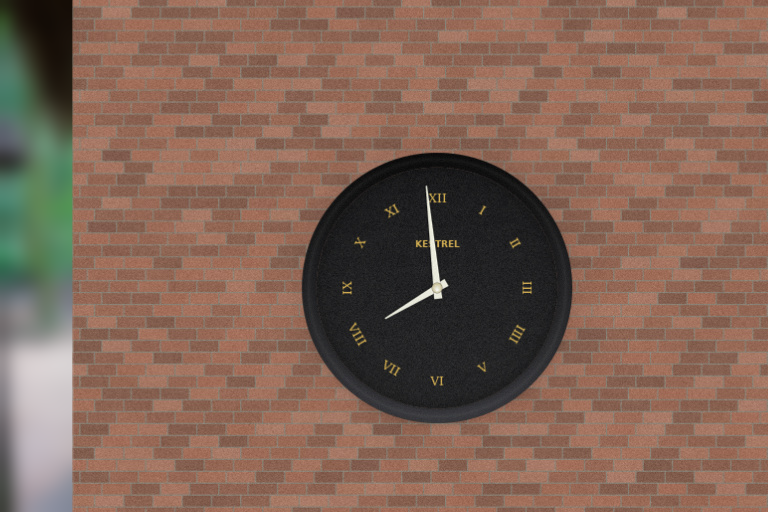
**7:59**
